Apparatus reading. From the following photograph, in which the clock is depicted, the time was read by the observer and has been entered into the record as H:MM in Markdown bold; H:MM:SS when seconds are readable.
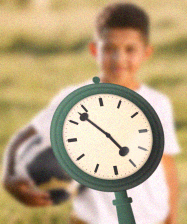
**4:53**
